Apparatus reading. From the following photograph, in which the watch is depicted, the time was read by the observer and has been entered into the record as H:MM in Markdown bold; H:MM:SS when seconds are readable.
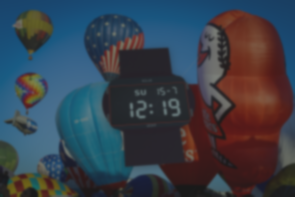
**12:19**
